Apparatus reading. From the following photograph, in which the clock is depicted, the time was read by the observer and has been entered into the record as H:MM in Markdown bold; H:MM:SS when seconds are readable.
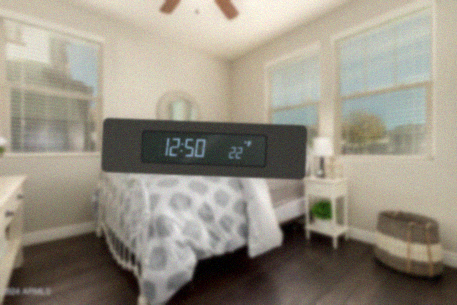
**12:50**
